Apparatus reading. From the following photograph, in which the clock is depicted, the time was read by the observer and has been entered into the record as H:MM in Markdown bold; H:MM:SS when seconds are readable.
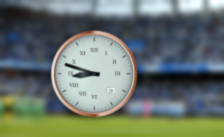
**8:48**
